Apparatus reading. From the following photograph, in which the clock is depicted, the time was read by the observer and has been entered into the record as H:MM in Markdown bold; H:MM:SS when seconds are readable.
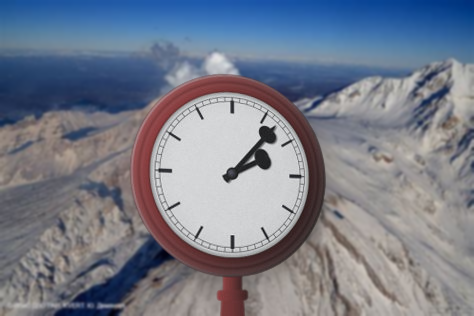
**2:07**
